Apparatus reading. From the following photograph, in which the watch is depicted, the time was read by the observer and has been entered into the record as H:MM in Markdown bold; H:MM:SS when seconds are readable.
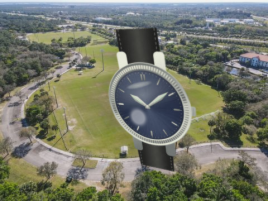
**10:09**
